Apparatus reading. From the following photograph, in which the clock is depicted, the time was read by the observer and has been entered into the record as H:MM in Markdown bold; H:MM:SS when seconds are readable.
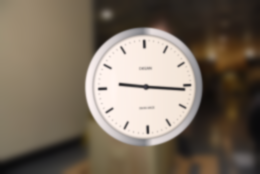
**9:16**
